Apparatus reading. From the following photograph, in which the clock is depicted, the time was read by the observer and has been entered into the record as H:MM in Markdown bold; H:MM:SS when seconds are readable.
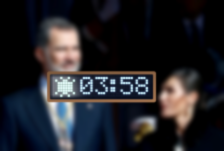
**3:58**
